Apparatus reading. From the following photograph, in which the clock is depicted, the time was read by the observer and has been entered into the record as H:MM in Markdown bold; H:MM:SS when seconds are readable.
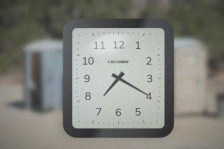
**7:20**
